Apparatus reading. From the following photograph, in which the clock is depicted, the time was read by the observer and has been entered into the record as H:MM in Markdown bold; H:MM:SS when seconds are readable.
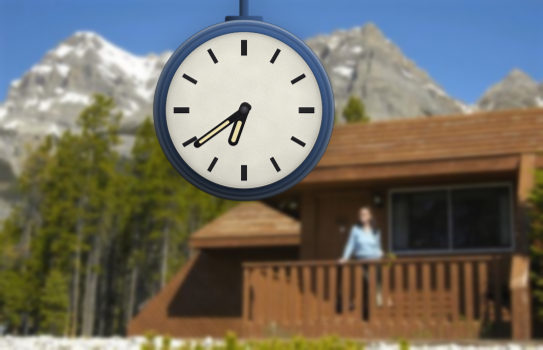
**6:39**
